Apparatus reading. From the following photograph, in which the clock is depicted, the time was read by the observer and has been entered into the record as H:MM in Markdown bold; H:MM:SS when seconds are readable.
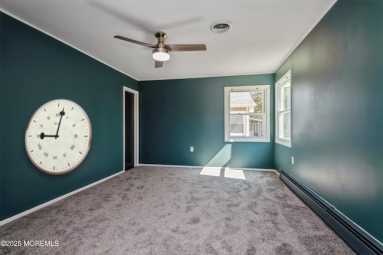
**9:02**
